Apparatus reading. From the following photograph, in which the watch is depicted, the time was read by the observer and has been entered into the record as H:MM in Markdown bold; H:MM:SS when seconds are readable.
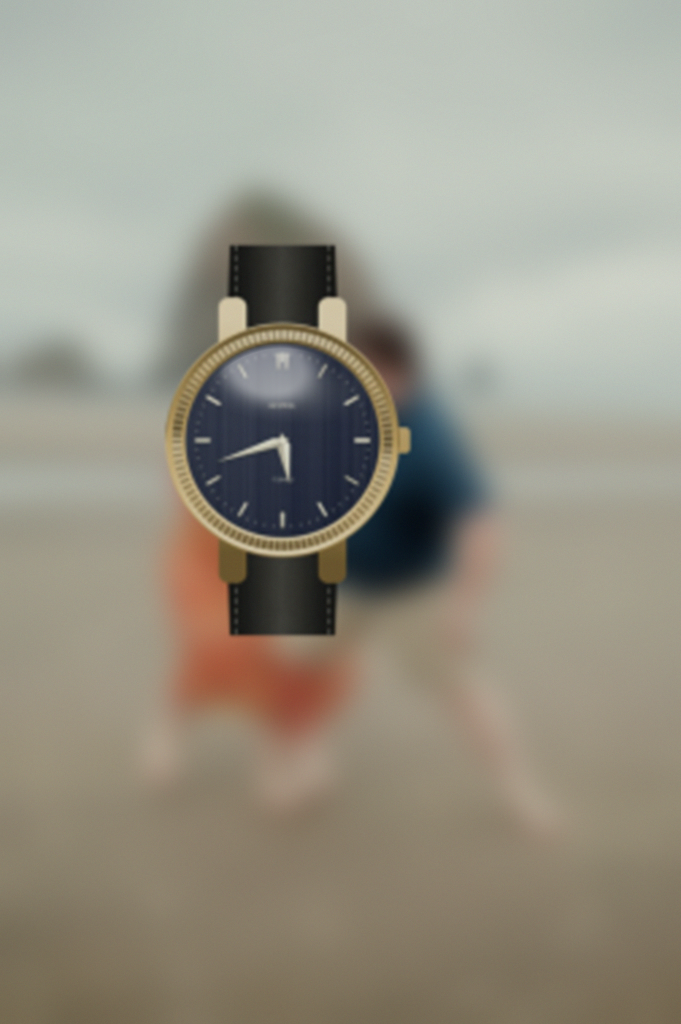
**5:42**
